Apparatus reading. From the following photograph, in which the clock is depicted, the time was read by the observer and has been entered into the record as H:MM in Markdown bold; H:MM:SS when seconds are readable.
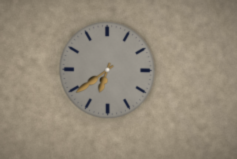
**6:39**
